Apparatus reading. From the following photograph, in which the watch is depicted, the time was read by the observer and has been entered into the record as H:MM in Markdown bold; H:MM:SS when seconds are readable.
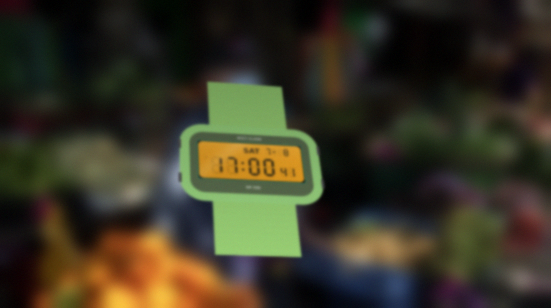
**17:00**
